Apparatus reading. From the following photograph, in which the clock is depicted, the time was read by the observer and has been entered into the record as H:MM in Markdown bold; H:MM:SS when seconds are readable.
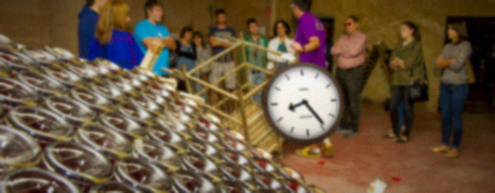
**8:24**
